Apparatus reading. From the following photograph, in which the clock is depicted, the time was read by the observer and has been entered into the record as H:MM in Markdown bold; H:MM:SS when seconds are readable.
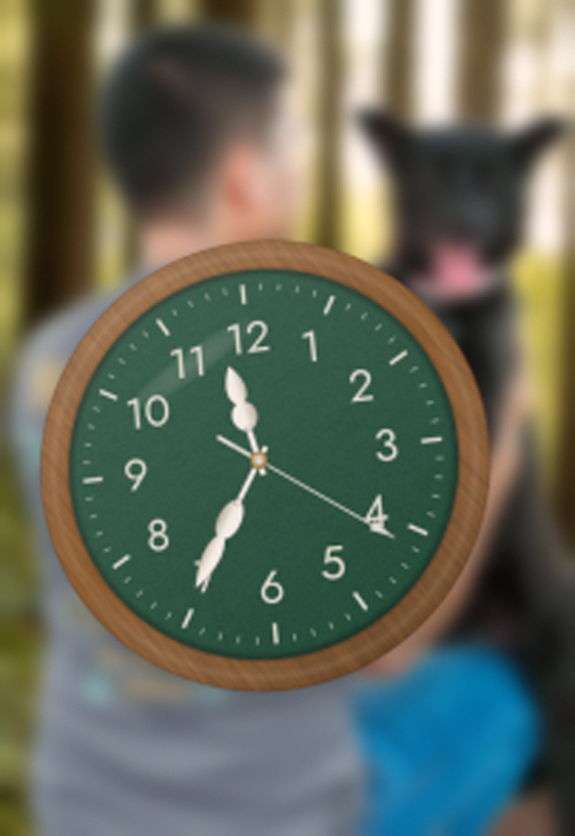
**11:35:21**
